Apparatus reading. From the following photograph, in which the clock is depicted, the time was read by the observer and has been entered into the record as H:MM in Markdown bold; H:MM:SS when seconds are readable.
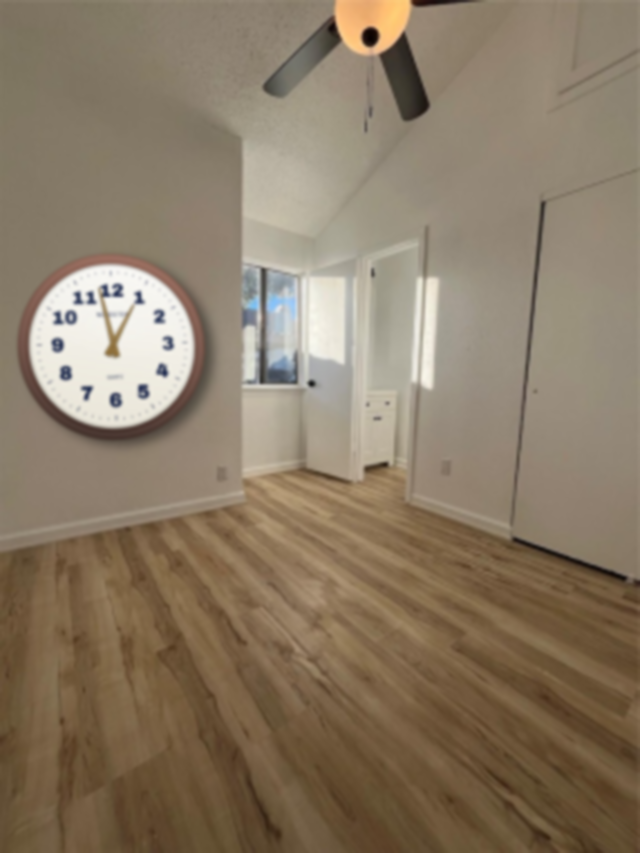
**12:58**
